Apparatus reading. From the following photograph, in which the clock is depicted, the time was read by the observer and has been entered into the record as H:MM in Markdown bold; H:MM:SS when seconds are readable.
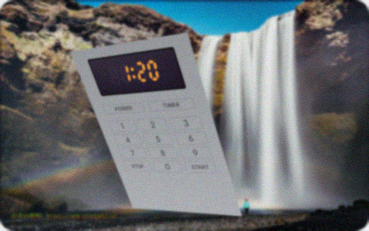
**1:20**
